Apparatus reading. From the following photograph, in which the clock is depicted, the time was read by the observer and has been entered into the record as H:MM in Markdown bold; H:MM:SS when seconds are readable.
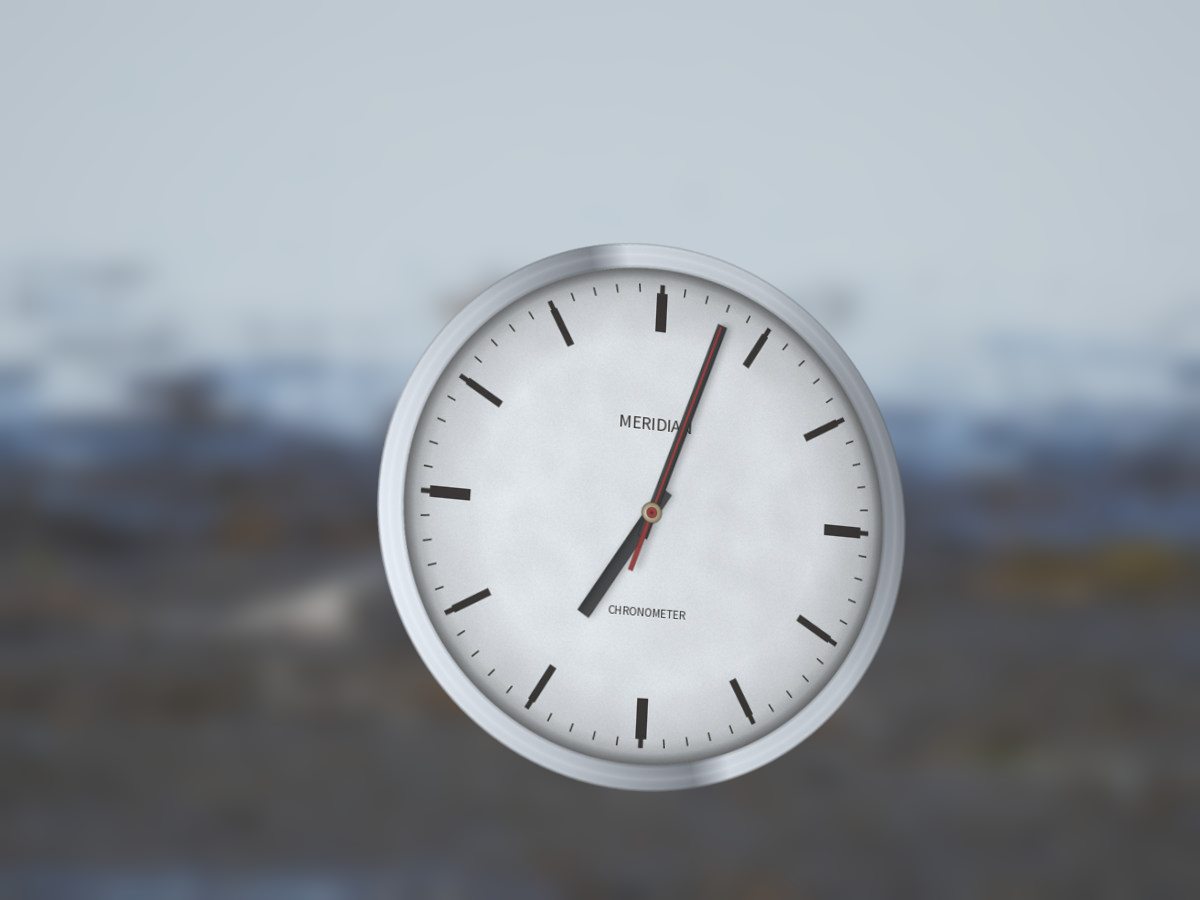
**7:03:03**
